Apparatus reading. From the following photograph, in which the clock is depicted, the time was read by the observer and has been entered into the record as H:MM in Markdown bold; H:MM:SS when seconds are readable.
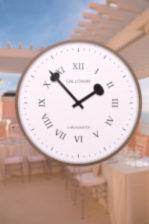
**1:53**
